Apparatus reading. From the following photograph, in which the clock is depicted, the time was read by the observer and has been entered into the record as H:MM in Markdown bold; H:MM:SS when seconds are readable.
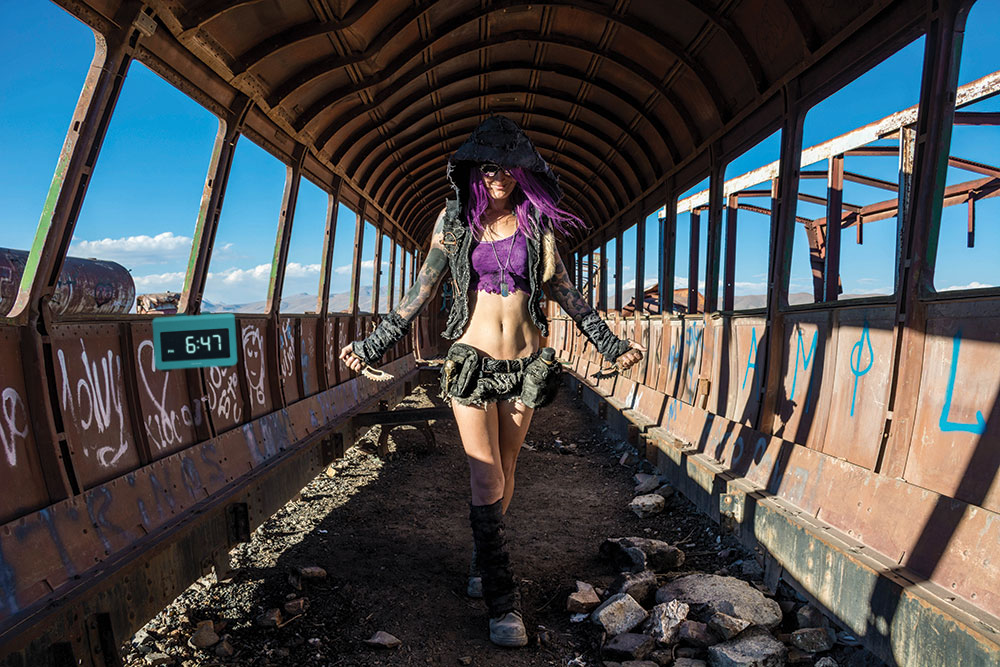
**6:47**
